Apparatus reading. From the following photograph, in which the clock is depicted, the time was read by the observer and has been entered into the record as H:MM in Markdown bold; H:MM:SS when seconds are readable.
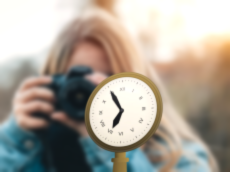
**6:55**
